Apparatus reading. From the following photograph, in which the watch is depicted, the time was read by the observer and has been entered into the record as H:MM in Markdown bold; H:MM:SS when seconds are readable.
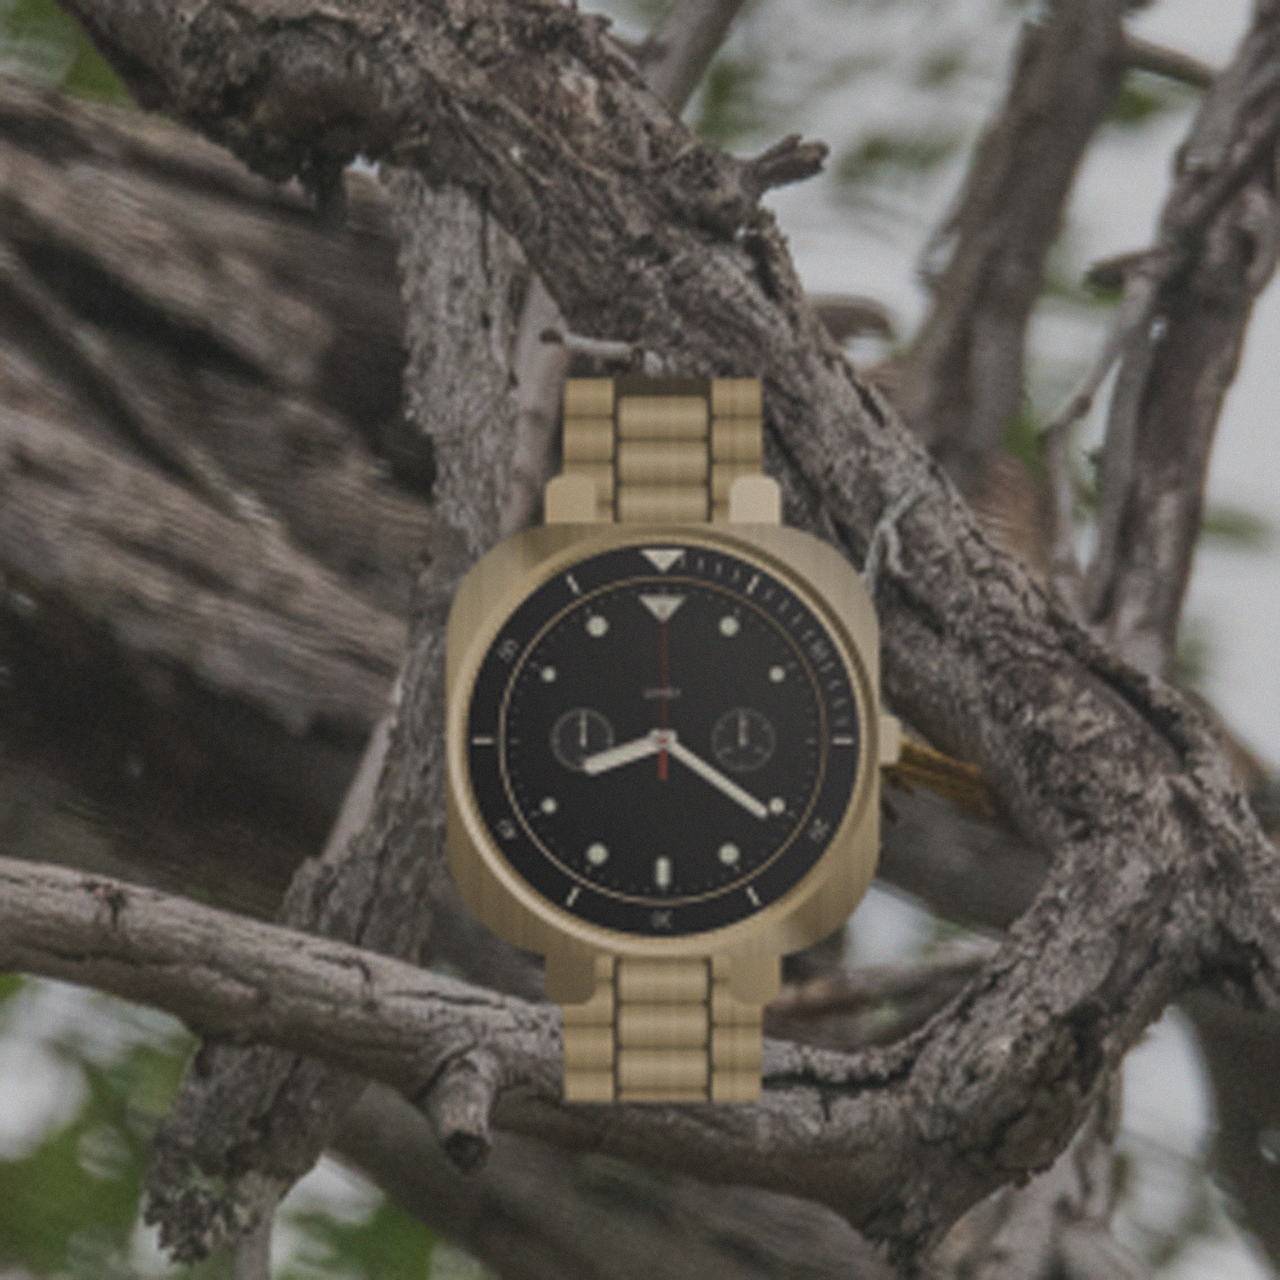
**8:21**
